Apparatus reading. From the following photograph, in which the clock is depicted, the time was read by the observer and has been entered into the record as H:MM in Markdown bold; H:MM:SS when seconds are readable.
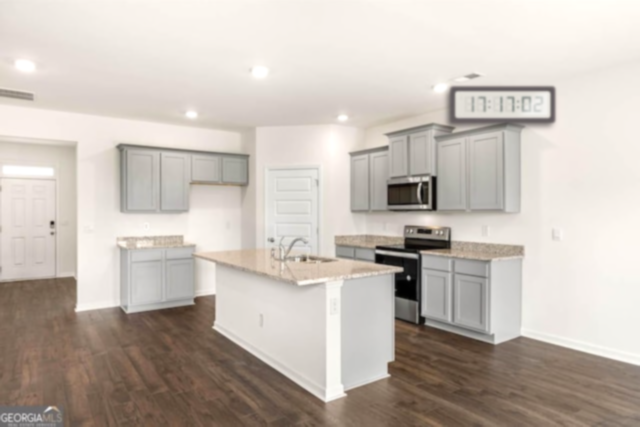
**17:17:02**
